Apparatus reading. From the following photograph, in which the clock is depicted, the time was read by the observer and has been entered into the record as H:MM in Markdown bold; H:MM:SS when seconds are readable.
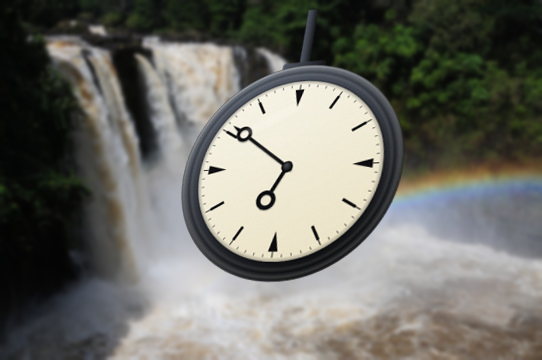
**6:51**
